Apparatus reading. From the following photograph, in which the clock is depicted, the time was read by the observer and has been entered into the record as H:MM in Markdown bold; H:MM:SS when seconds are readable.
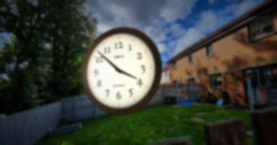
**3:52**
